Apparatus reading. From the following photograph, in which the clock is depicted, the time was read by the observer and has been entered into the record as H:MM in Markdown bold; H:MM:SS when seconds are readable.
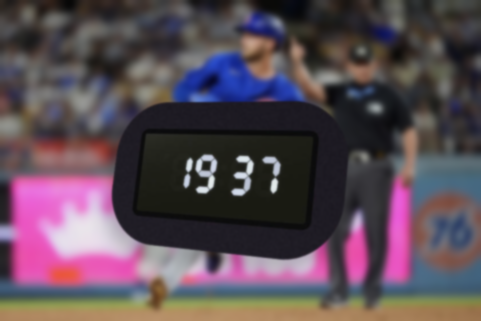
**19:37**
